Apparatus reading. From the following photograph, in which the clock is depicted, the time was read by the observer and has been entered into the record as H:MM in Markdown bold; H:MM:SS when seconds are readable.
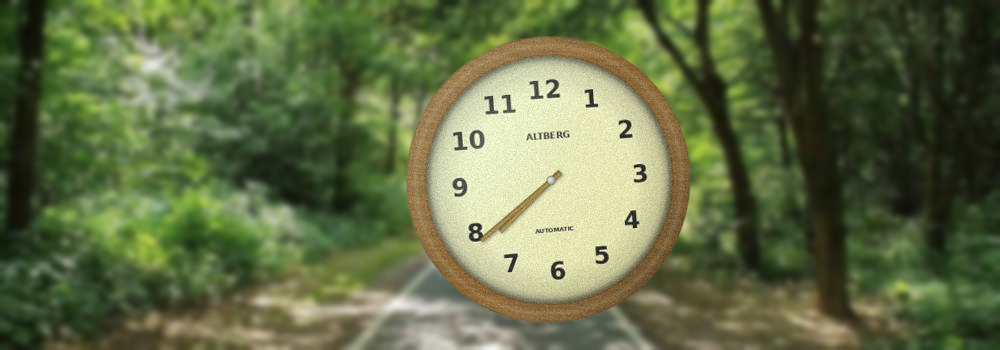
**7:39**
